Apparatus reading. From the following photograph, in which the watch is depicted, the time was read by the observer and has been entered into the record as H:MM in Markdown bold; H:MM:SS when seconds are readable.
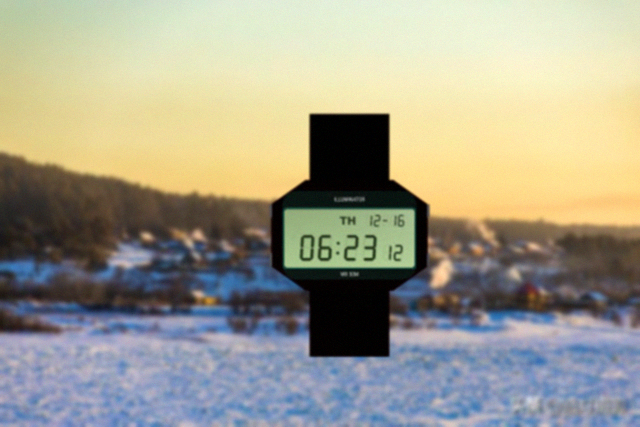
**6:23:12**
